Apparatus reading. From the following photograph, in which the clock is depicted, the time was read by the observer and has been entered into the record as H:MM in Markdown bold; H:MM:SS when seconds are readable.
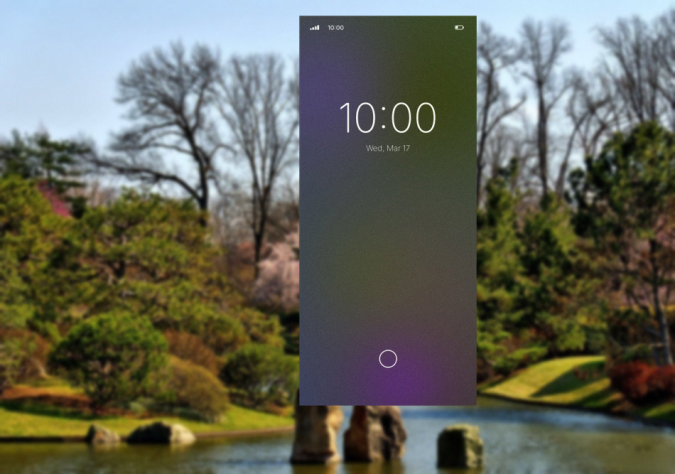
**10:00**
